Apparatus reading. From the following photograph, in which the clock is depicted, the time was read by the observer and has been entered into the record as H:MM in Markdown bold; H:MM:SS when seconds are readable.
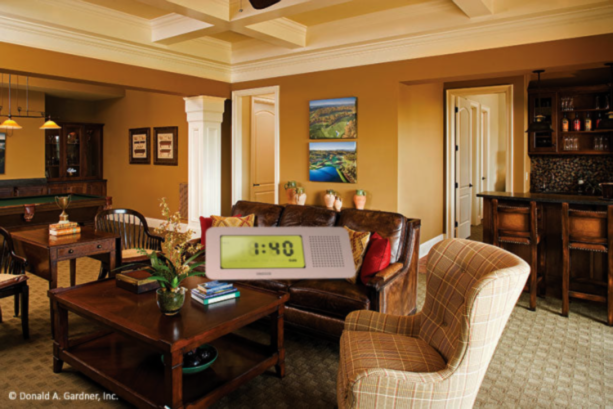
**1:40**
